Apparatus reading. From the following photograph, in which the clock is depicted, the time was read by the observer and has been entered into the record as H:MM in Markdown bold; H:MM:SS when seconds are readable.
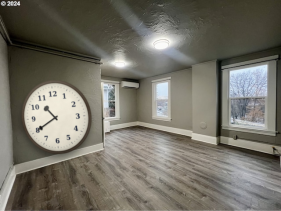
**10:40**
